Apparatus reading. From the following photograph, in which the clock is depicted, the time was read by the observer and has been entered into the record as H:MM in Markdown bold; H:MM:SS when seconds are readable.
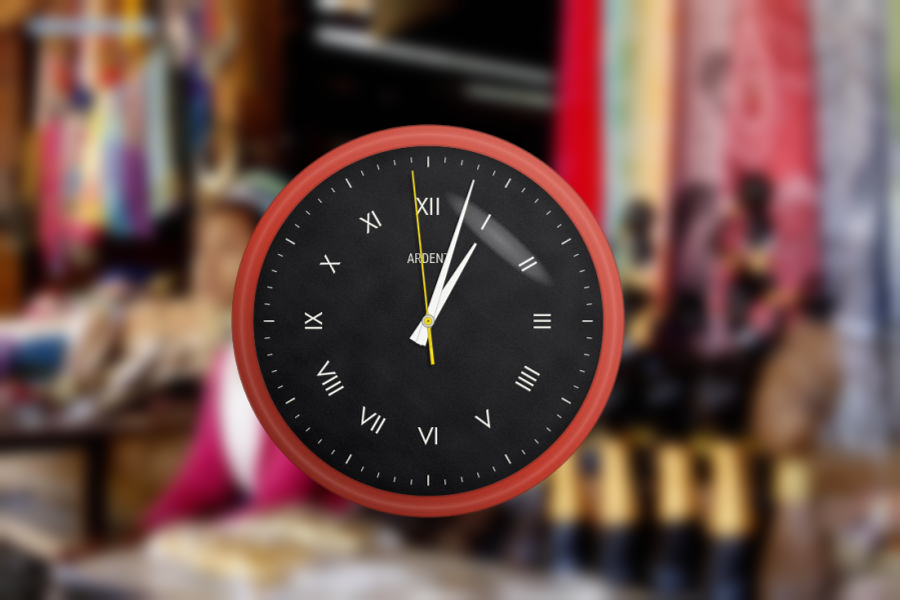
**1:02:59**
